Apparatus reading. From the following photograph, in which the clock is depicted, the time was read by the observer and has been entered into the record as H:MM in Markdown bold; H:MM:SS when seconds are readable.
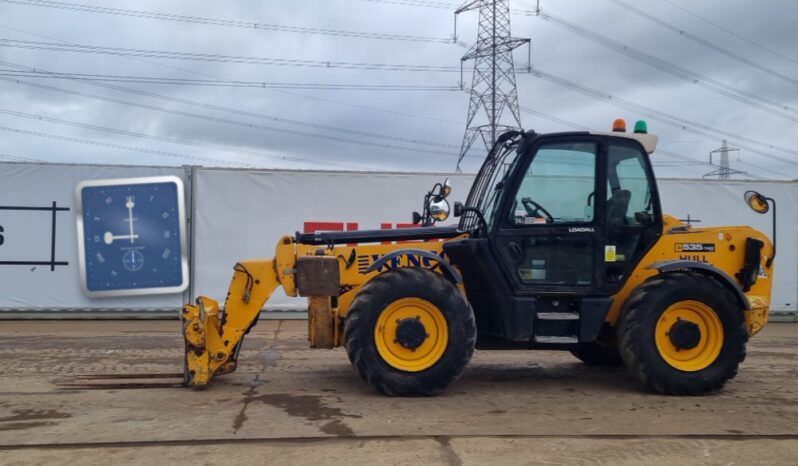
**9:00**
